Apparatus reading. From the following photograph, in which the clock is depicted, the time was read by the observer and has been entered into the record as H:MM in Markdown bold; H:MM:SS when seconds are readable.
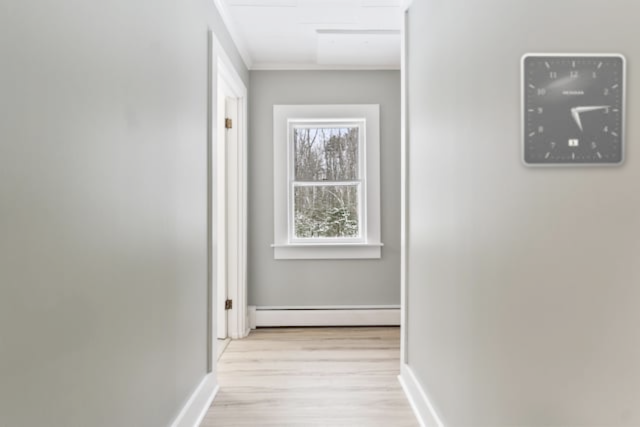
**5:14**
